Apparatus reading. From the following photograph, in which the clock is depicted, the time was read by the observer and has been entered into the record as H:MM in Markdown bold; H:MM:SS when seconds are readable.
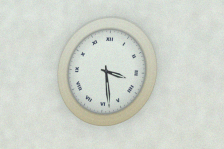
**3:28**
